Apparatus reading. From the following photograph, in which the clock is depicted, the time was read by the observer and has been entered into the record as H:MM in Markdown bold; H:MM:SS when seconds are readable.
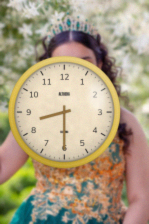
**8:30**
